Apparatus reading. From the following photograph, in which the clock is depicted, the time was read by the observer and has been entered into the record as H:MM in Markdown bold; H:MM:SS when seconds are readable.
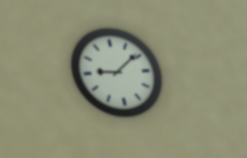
**9:09**
